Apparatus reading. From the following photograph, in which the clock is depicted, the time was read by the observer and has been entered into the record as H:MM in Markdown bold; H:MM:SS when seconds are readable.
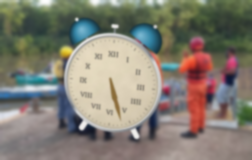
**5:27**
